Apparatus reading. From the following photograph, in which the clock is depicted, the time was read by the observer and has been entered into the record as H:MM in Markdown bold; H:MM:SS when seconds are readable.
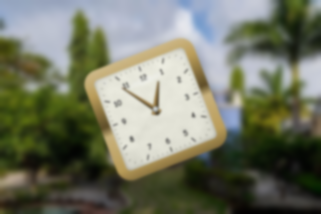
**12:54**
